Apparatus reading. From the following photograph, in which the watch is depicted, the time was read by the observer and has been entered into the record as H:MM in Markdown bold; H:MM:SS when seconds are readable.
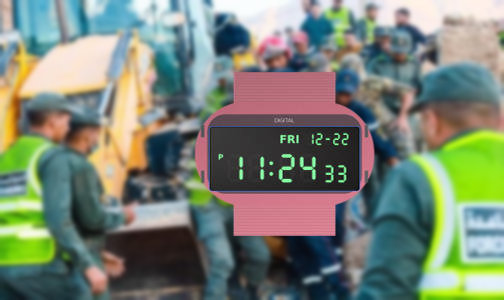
**11:24:33**
